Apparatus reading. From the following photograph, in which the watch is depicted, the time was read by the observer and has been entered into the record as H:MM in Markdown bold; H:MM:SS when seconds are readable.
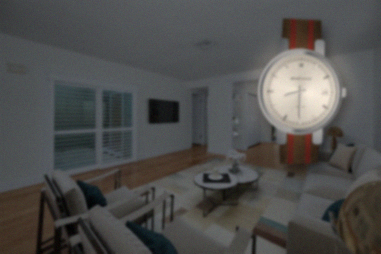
**8:30**
